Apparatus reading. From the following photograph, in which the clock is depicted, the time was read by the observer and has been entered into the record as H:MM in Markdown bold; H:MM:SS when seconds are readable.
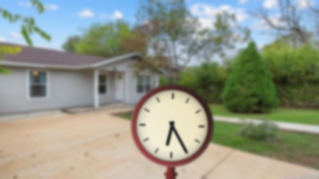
**6:25**
